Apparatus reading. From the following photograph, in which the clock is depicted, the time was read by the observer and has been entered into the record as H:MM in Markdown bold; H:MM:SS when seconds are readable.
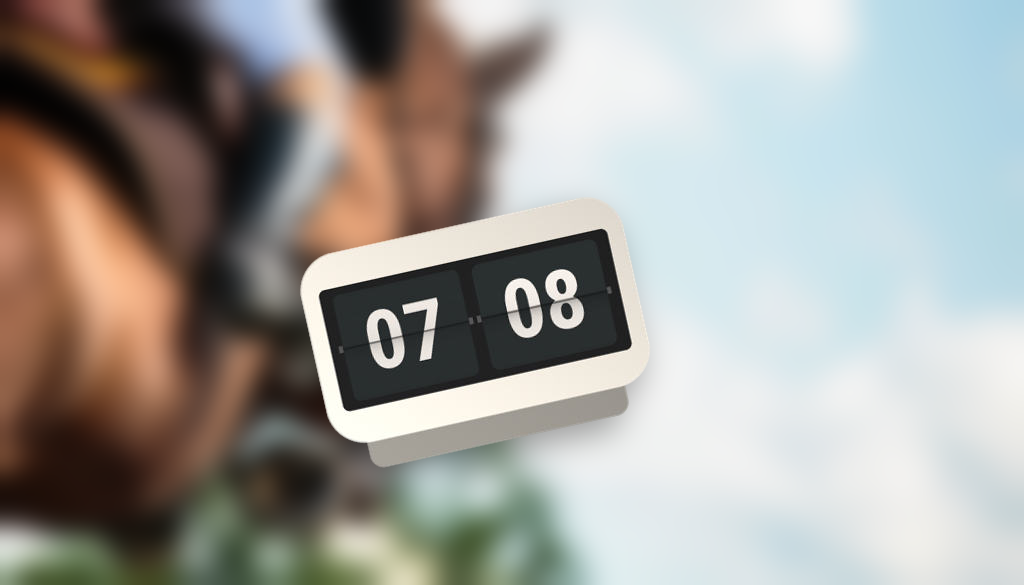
**7:08**
